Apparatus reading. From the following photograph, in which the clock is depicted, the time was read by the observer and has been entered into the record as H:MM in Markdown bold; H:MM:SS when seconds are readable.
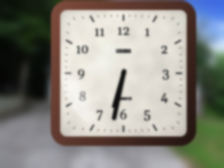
**6:32**
